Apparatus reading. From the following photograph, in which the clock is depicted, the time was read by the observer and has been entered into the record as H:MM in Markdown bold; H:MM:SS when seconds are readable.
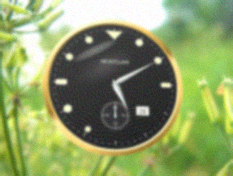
**5:10**
